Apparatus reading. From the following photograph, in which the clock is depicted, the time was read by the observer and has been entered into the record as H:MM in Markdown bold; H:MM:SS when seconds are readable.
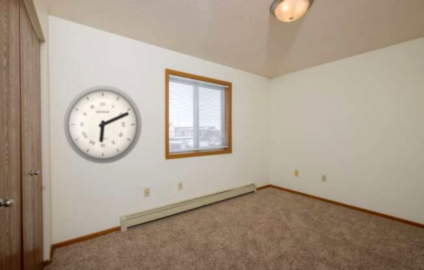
**6:11**
